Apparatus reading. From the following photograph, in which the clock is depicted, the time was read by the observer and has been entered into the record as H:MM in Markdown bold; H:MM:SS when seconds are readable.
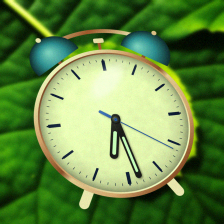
**6:28:21**
